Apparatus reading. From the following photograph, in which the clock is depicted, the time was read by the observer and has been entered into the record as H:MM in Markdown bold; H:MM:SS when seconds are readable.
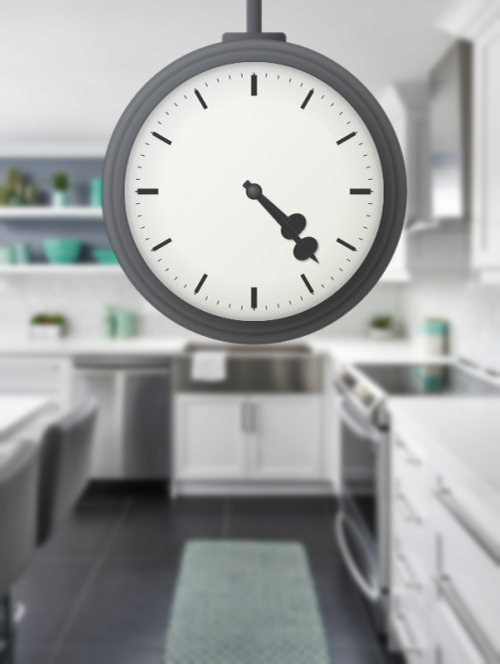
**4:23**
